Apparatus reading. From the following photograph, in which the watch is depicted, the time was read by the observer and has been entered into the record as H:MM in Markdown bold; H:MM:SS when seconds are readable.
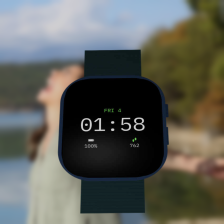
**1:58**
